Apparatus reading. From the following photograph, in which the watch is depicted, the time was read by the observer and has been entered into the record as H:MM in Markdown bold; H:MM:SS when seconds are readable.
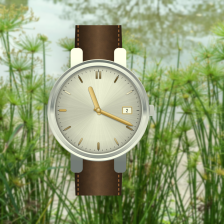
**11:19**
